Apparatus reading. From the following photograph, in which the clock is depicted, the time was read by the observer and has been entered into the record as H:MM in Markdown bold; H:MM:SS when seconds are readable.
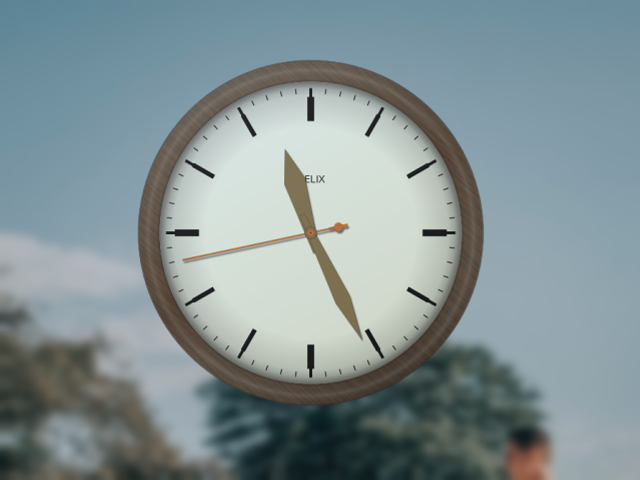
**11:25:43**
